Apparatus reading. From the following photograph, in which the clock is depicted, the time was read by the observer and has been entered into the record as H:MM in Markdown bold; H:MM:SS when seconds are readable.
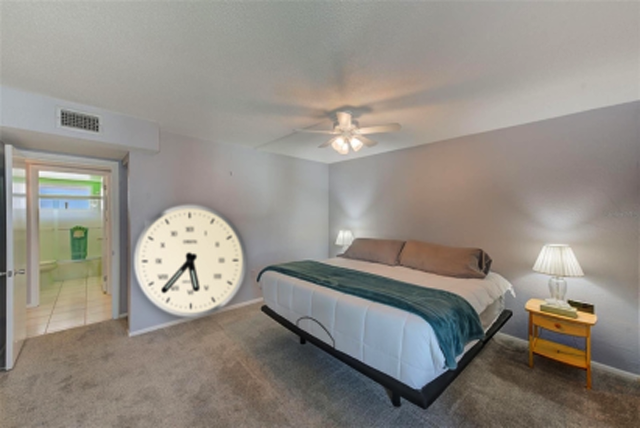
**5:37**
